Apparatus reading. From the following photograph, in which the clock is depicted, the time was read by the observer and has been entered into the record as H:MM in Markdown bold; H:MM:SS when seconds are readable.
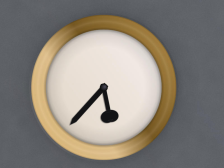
**5:37**
